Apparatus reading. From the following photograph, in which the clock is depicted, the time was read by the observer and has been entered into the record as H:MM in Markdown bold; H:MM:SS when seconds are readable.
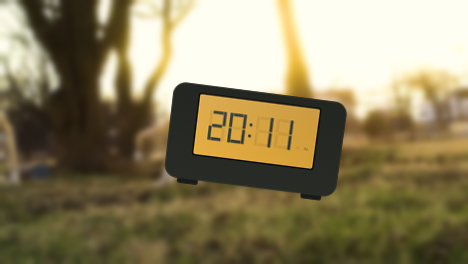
**20:11**
